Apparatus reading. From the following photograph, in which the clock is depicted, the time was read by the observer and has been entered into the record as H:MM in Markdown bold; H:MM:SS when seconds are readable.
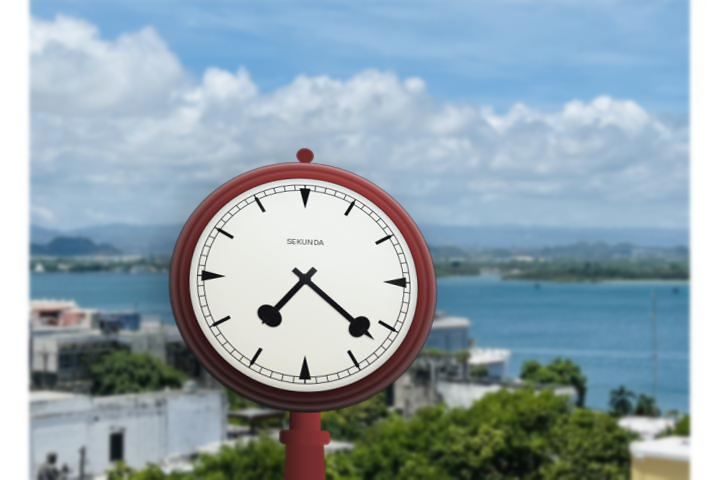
**7:22**
